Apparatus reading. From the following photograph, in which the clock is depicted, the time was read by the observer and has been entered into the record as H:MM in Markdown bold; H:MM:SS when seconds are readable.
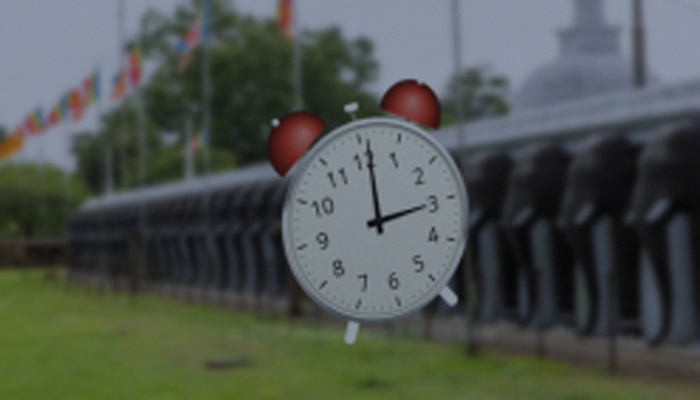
**3:01**
